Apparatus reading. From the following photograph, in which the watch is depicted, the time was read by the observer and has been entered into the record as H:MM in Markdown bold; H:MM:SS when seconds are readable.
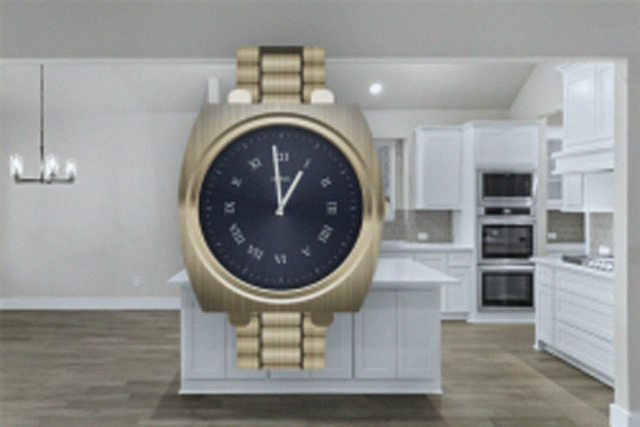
**12:59**
